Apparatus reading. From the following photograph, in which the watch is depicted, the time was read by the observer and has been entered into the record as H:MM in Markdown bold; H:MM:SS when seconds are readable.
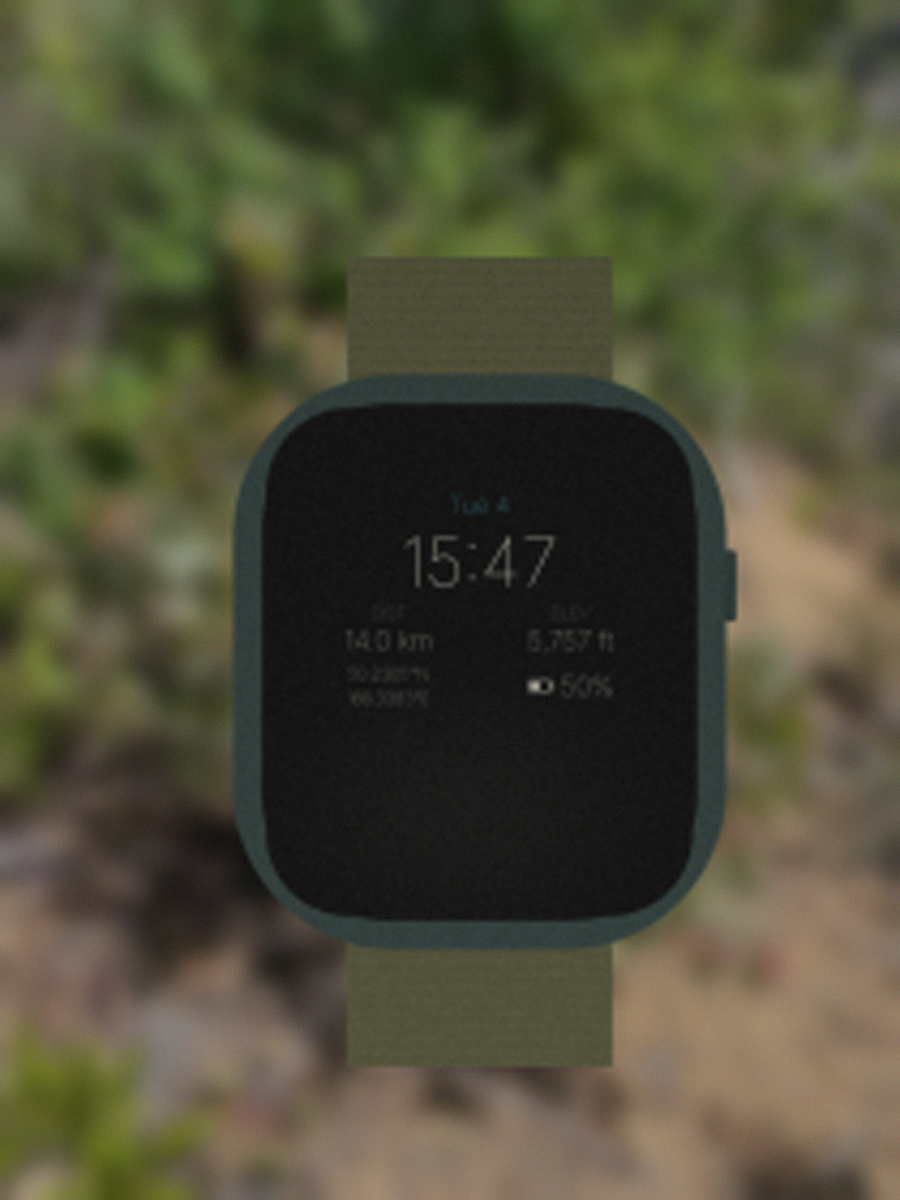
**15:47**
